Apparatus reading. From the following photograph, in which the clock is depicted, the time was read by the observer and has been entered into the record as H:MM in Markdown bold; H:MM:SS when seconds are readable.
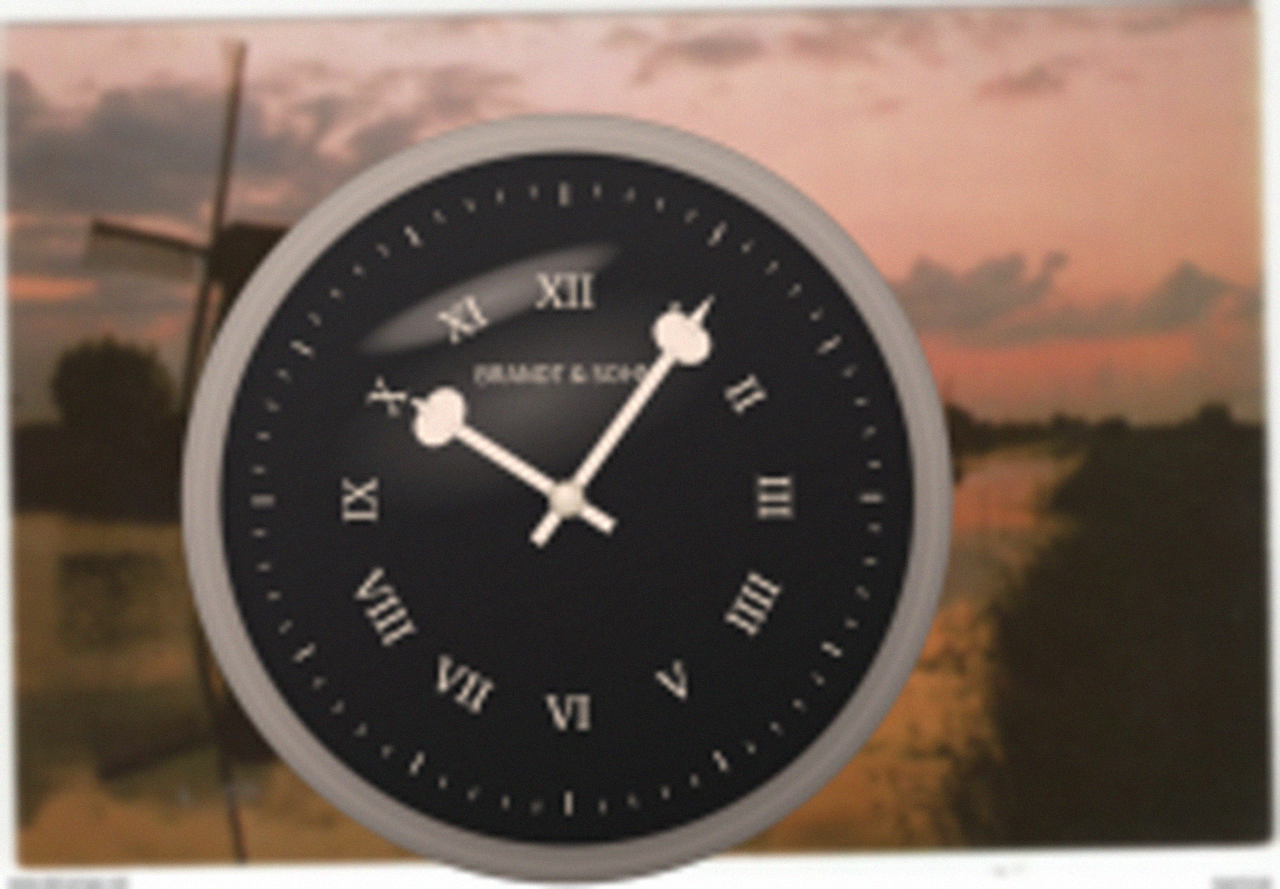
**10:06**
